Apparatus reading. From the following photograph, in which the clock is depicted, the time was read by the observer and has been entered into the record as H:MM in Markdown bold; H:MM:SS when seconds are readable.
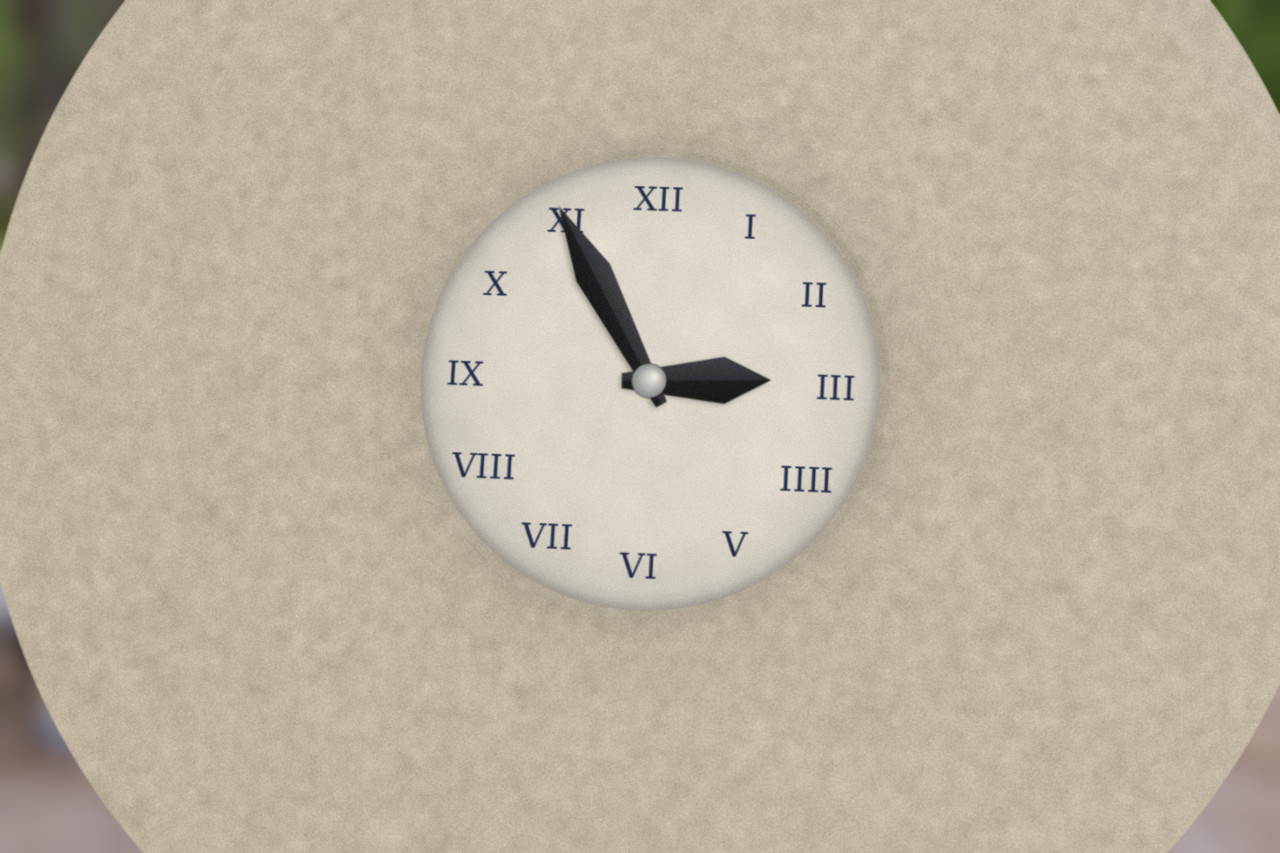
**2:55**
